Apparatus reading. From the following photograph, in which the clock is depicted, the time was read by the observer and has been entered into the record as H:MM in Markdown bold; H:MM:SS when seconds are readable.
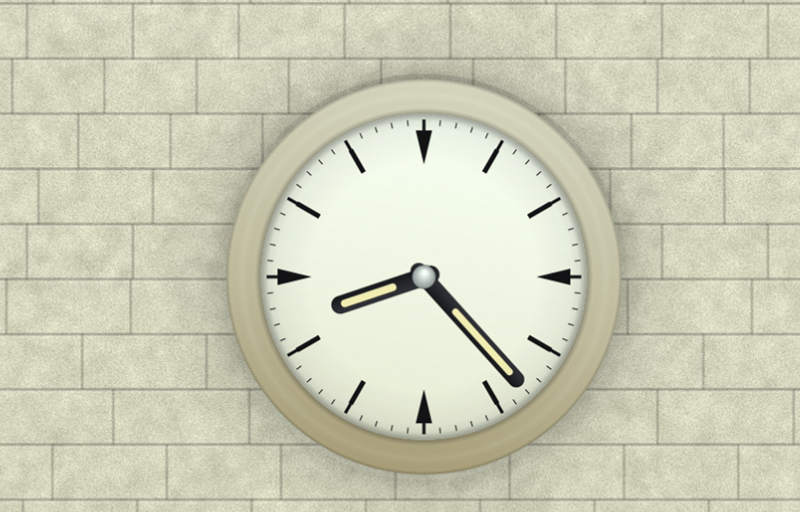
**8:23**
